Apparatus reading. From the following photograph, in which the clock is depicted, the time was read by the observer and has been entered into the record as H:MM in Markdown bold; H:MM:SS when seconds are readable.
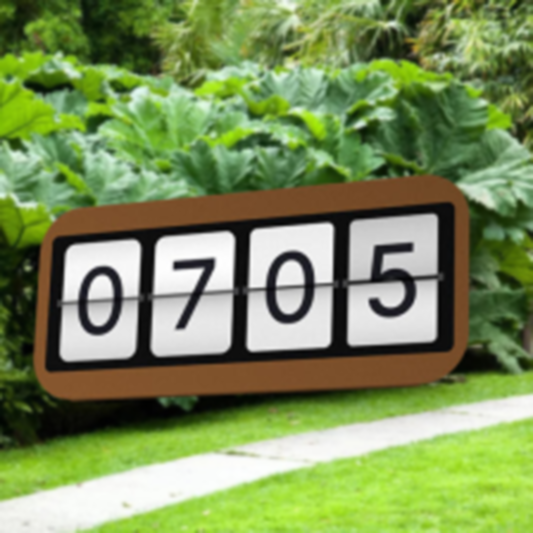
**7:05**
